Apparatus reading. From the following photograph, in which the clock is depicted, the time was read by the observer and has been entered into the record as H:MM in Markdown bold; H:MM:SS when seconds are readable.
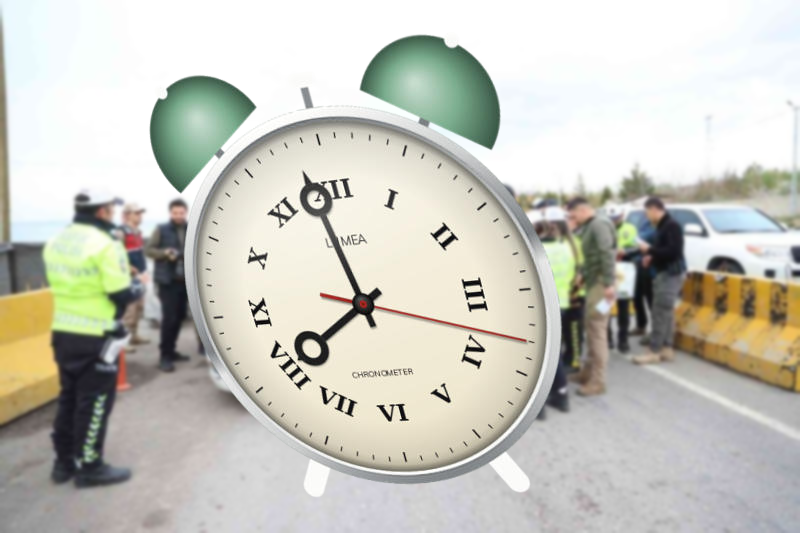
**7:58:18**
